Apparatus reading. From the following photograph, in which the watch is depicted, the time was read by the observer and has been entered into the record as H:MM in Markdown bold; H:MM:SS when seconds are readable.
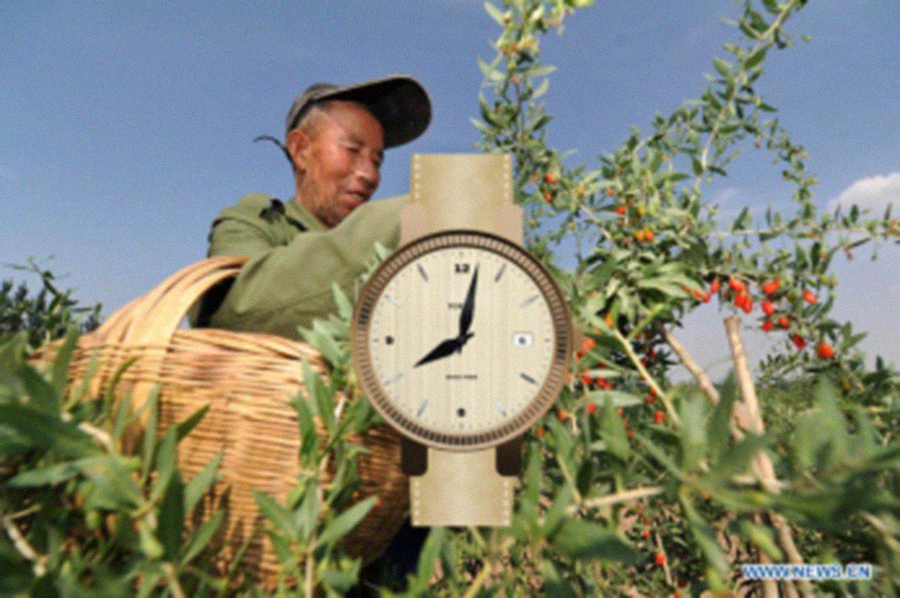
**8:02**
